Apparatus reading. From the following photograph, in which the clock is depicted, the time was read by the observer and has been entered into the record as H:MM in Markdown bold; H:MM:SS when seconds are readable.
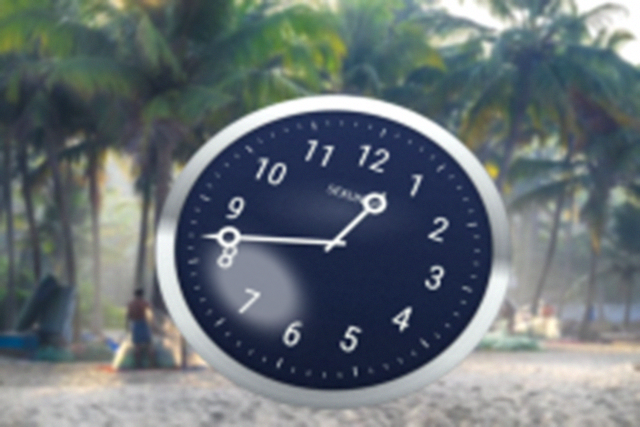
**12:42**
